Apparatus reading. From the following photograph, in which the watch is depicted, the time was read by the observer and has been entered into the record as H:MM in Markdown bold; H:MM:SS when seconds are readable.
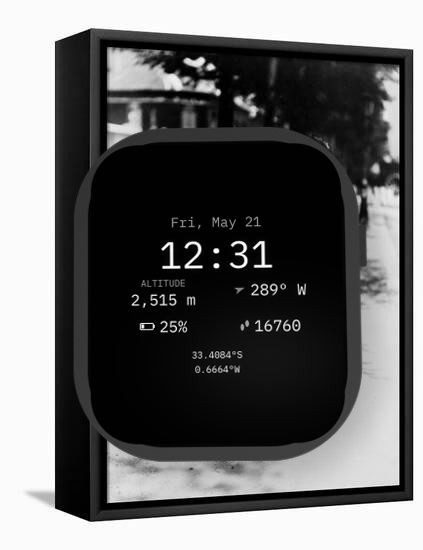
**12:31**
